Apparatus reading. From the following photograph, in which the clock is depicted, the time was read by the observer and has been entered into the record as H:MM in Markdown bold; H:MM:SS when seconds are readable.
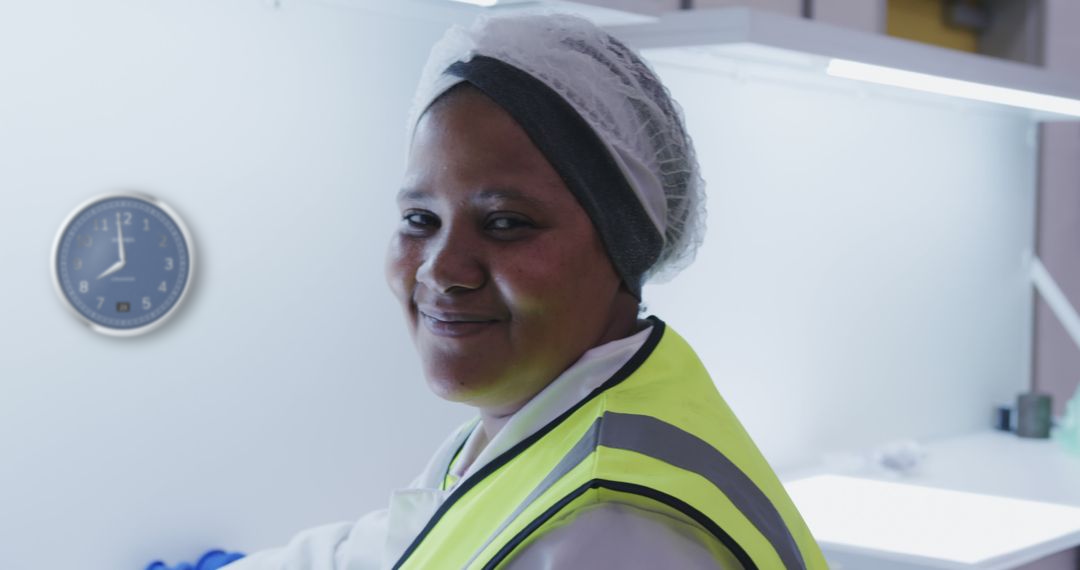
**7:59**
